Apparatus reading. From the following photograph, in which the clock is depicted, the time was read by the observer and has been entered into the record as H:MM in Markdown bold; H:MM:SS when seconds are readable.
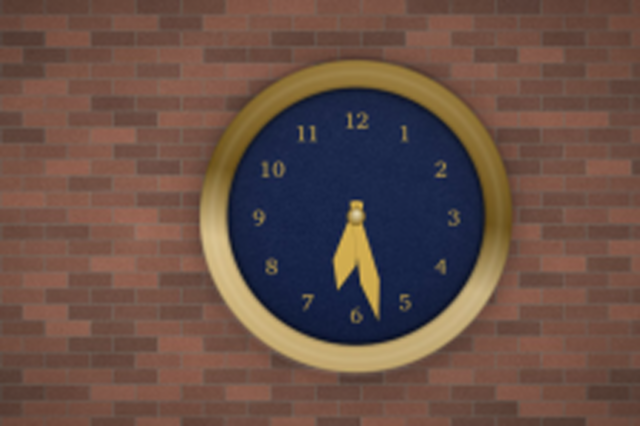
**6:28**
